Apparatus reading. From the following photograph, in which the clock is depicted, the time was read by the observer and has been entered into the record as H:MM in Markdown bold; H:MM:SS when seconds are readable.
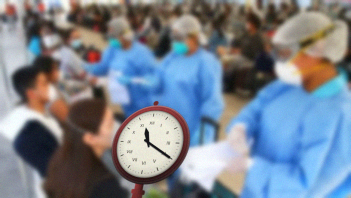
**11:20**
